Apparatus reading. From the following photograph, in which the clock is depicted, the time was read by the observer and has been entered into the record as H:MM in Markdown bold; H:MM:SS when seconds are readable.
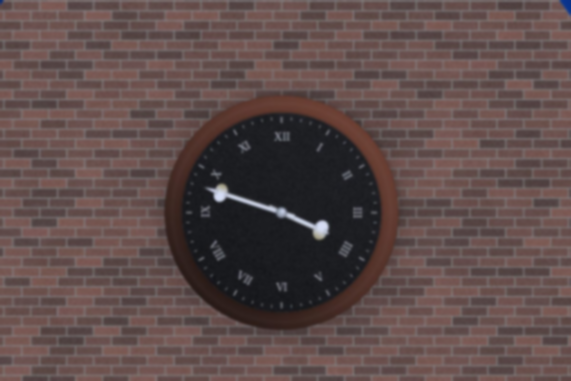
**3:48**
